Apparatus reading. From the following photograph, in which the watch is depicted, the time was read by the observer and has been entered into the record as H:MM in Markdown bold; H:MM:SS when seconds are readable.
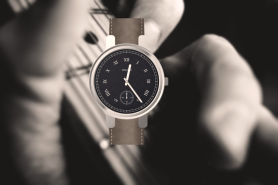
**12:24**
